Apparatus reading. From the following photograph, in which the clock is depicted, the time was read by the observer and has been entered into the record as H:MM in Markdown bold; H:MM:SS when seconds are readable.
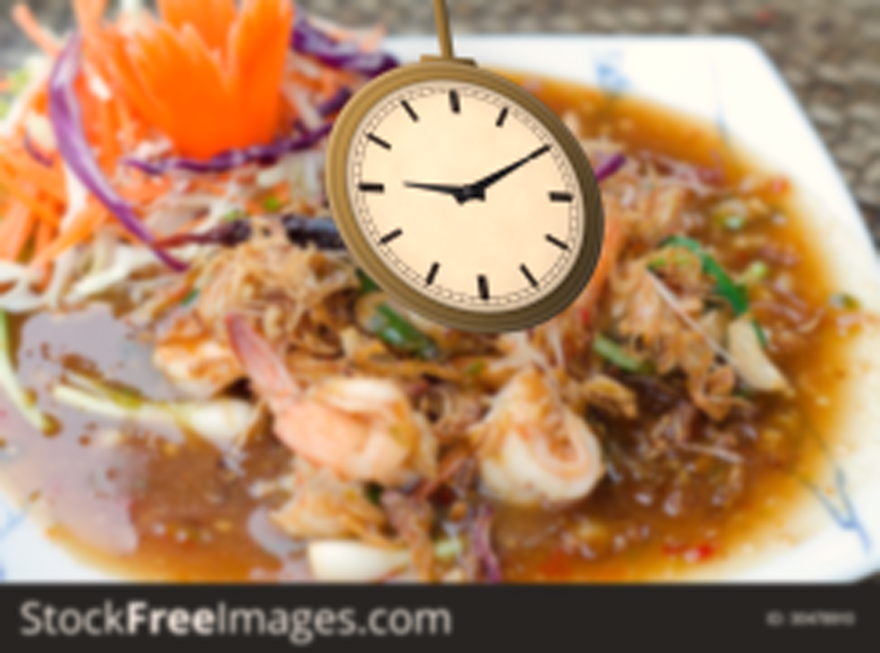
**9:10**
